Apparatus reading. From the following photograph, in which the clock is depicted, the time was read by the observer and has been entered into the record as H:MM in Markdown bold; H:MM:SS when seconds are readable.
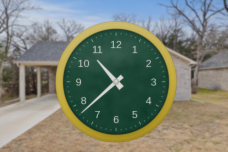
**10:38**
